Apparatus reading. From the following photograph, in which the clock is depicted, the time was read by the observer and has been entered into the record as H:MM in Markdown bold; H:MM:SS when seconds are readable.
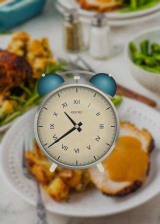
**10:39**
